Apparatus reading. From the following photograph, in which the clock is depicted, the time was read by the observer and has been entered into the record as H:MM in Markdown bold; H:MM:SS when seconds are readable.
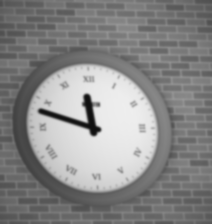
**11:48**
